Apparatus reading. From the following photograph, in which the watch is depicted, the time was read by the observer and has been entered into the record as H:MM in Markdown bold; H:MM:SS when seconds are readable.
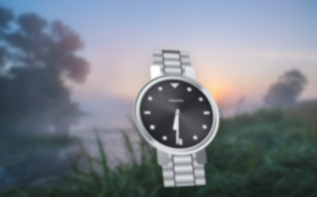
**6:31**
